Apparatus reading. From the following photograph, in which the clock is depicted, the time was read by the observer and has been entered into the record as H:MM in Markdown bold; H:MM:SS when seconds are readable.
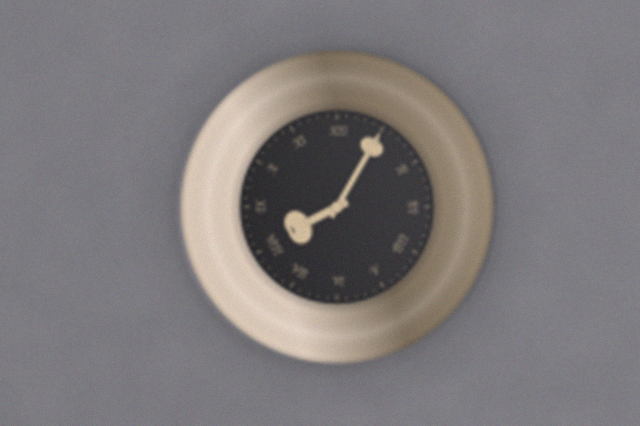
**8:05**
